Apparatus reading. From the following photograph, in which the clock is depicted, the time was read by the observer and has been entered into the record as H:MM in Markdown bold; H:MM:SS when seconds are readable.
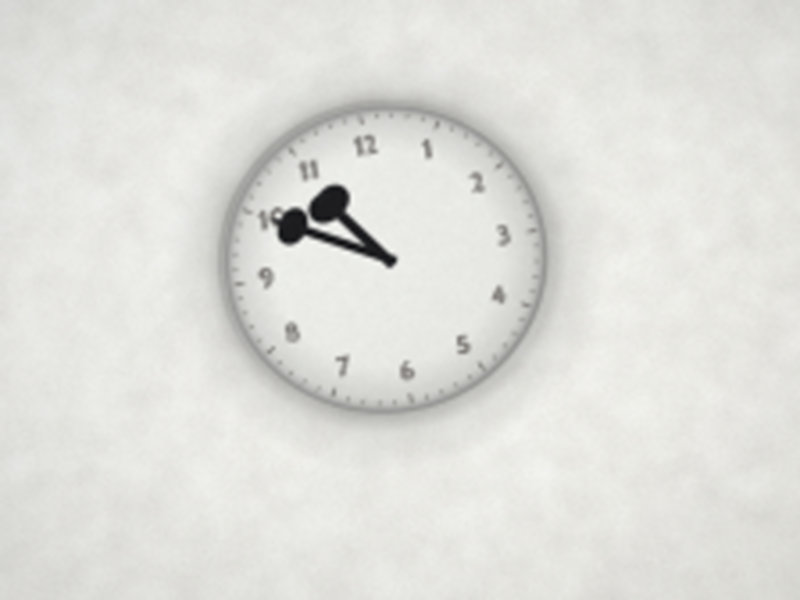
**10:50**
